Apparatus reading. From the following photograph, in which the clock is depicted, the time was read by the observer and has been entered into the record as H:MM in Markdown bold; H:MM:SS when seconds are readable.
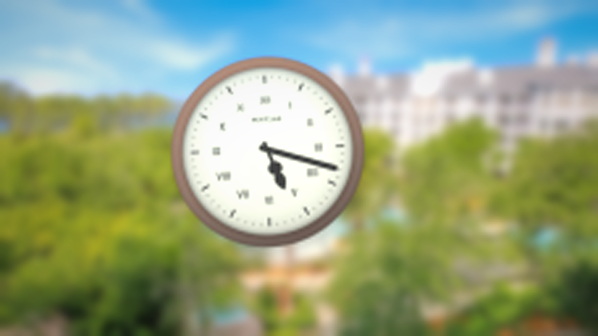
**5:18**
